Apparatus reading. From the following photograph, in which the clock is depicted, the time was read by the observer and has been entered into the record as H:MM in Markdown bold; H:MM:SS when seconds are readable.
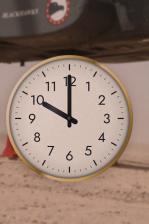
**10:00**
